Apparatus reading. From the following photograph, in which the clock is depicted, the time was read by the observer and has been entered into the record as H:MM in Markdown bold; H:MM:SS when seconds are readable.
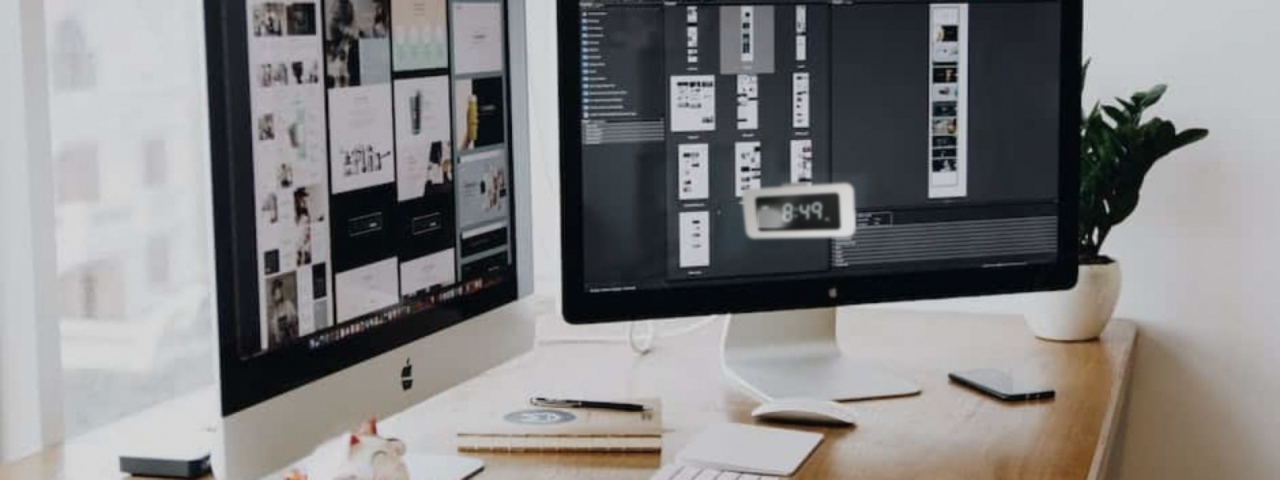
**8:49**
